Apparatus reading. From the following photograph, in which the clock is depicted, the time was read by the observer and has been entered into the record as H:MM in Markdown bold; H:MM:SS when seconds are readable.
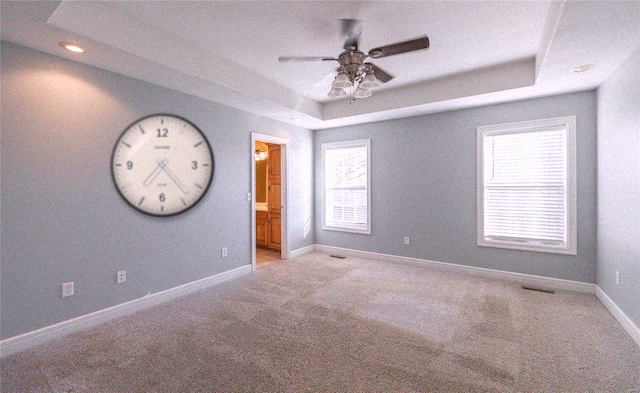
**7:23**
